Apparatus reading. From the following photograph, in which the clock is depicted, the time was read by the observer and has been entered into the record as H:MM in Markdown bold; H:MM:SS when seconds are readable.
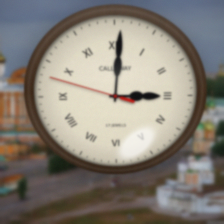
**3:00:48**
